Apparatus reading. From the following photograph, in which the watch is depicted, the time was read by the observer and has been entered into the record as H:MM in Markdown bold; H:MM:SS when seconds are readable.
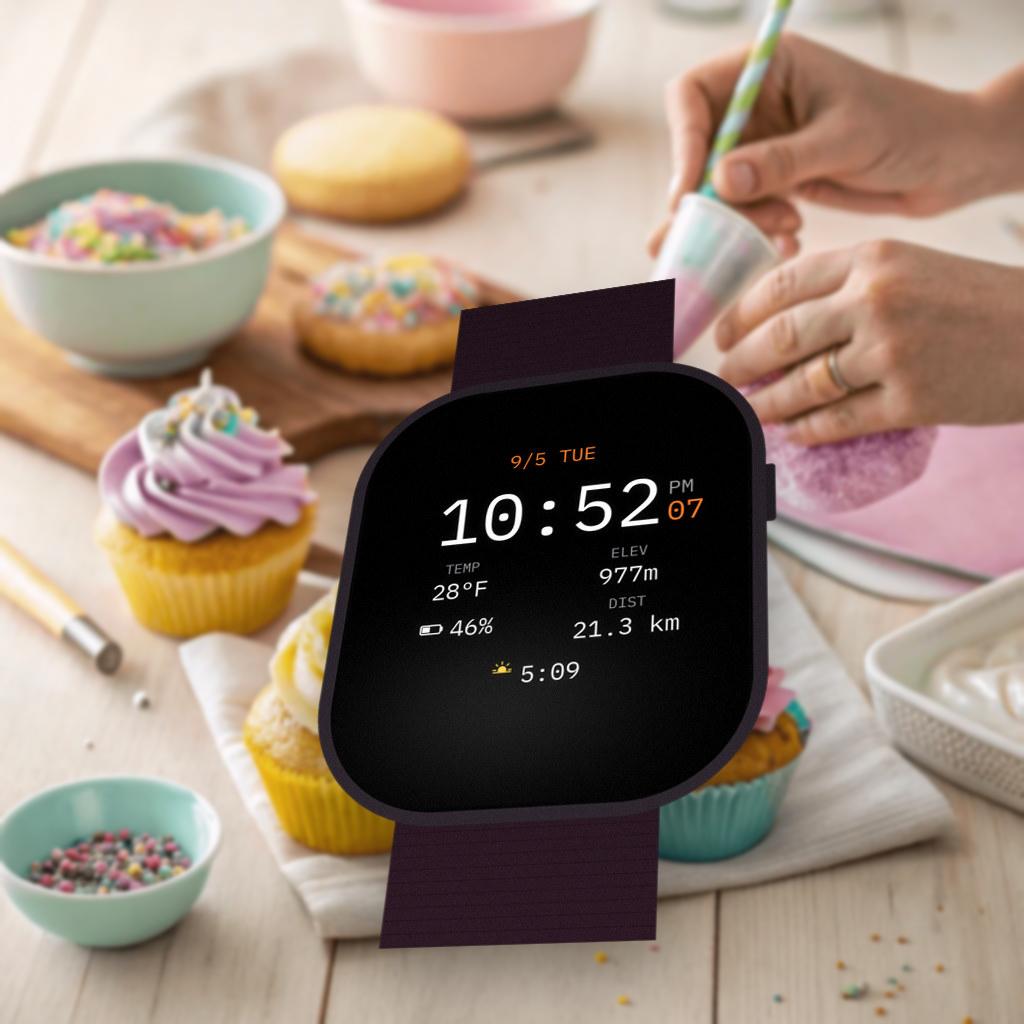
**10:52:07**
